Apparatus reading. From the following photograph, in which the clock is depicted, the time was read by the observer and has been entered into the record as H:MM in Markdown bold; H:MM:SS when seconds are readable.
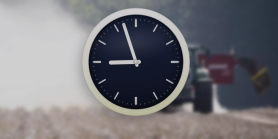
**8:57**
